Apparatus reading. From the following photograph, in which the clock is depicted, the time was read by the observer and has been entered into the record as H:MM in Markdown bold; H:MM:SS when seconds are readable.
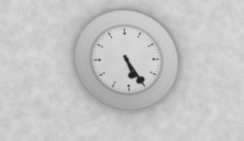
**5:25**
